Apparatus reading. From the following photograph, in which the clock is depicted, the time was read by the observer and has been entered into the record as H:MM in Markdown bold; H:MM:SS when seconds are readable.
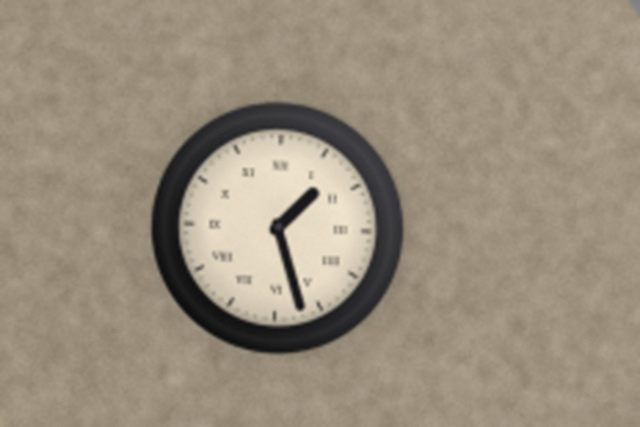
**1:27**
